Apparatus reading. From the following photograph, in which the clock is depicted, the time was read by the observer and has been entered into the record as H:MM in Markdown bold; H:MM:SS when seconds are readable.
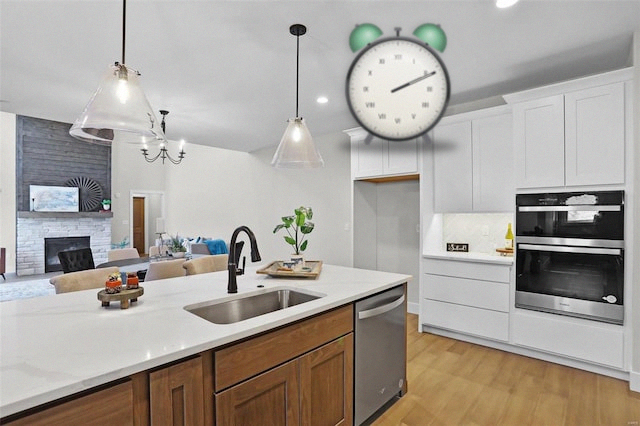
**2:11**
